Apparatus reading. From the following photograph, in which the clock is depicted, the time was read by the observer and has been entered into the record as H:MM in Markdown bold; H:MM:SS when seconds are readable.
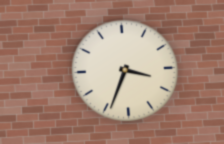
**3:34**
